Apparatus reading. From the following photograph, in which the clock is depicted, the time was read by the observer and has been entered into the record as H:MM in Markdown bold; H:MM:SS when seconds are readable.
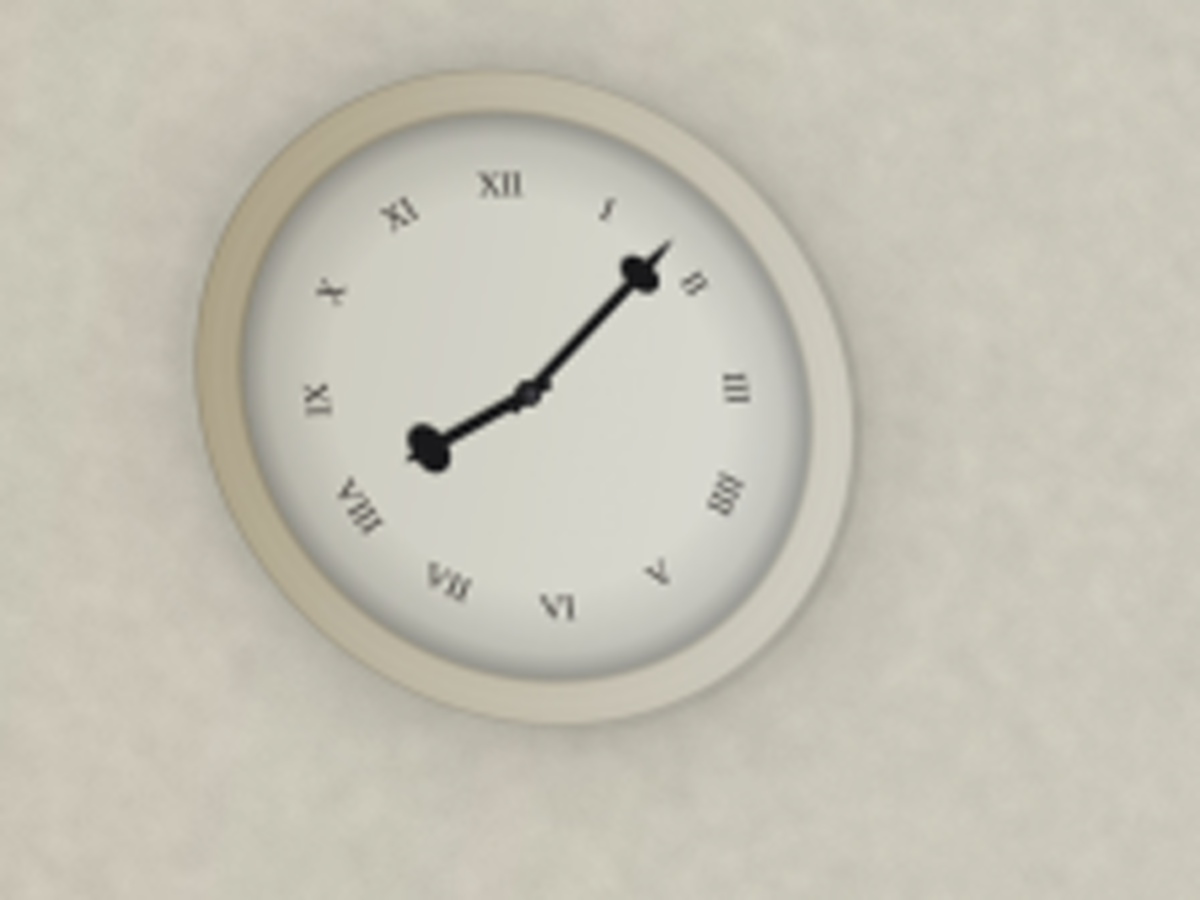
**8:08**
